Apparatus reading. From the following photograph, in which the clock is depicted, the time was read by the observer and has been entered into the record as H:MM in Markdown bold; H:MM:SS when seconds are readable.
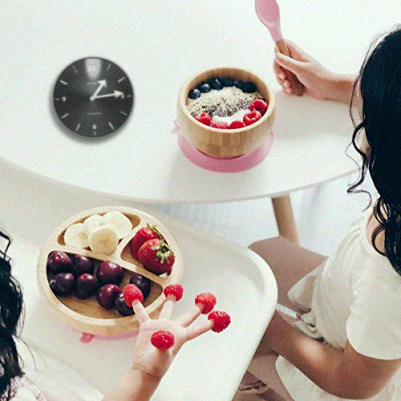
**1:14**
